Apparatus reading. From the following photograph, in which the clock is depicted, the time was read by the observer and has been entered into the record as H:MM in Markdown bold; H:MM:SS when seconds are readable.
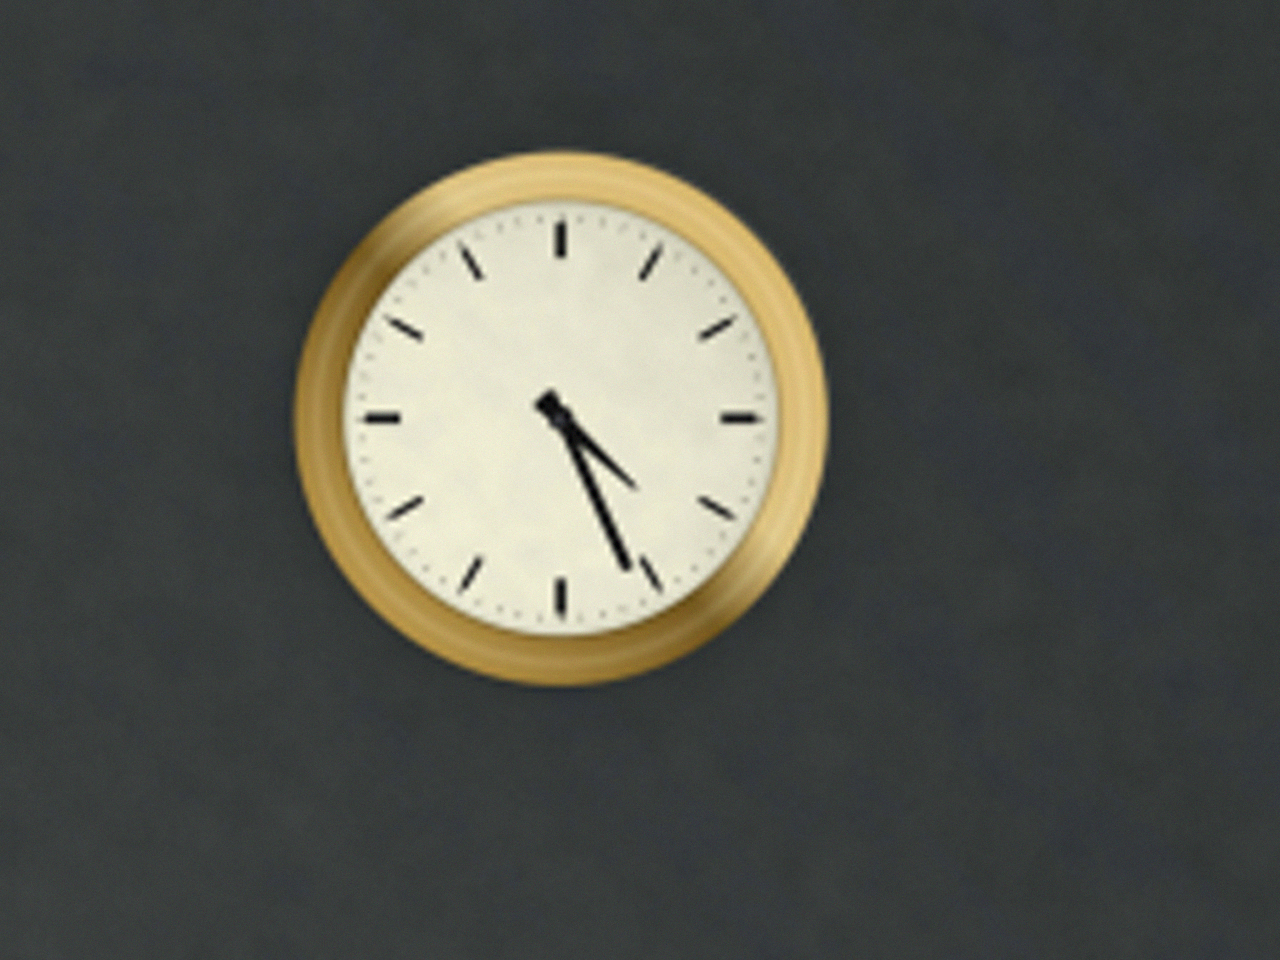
**4:26**
